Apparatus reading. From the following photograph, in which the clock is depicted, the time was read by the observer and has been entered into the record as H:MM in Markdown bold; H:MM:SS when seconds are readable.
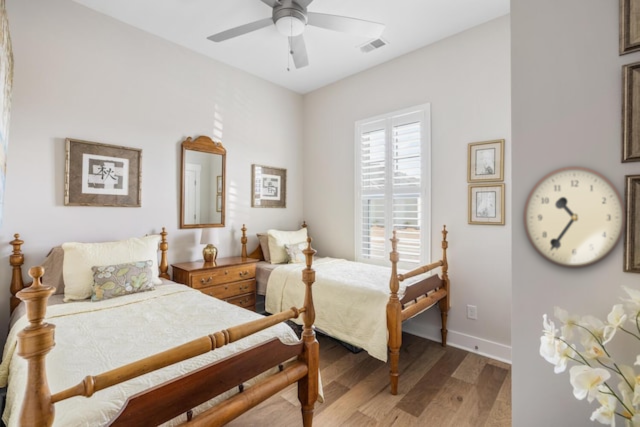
**10:36**
